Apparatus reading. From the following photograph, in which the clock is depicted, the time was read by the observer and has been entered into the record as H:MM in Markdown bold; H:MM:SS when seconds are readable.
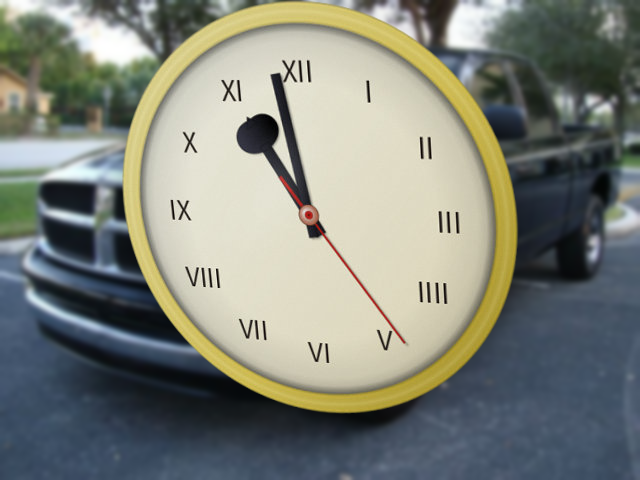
**10:58:24**
